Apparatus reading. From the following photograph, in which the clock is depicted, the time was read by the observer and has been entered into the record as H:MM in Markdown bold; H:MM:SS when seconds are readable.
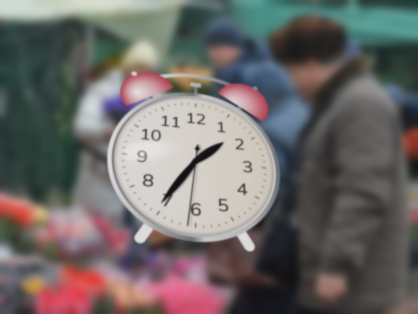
**1:35:31**
